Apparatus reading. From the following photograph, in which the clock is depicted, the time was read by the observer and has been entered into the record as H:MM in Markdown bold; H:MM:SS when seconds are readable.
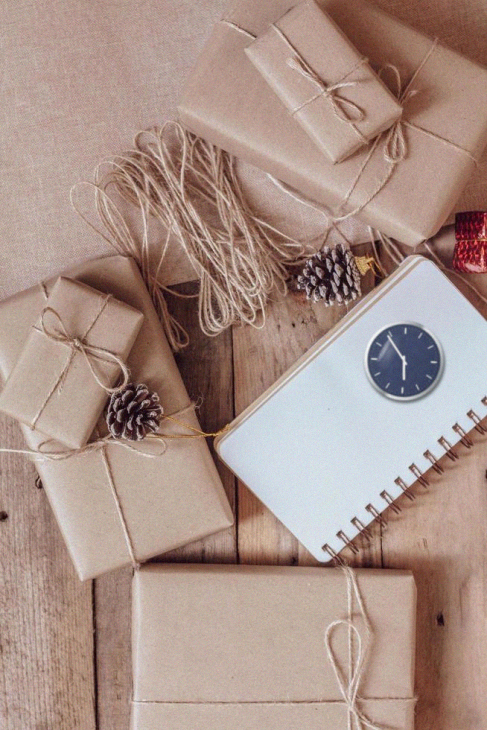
**5:54**
